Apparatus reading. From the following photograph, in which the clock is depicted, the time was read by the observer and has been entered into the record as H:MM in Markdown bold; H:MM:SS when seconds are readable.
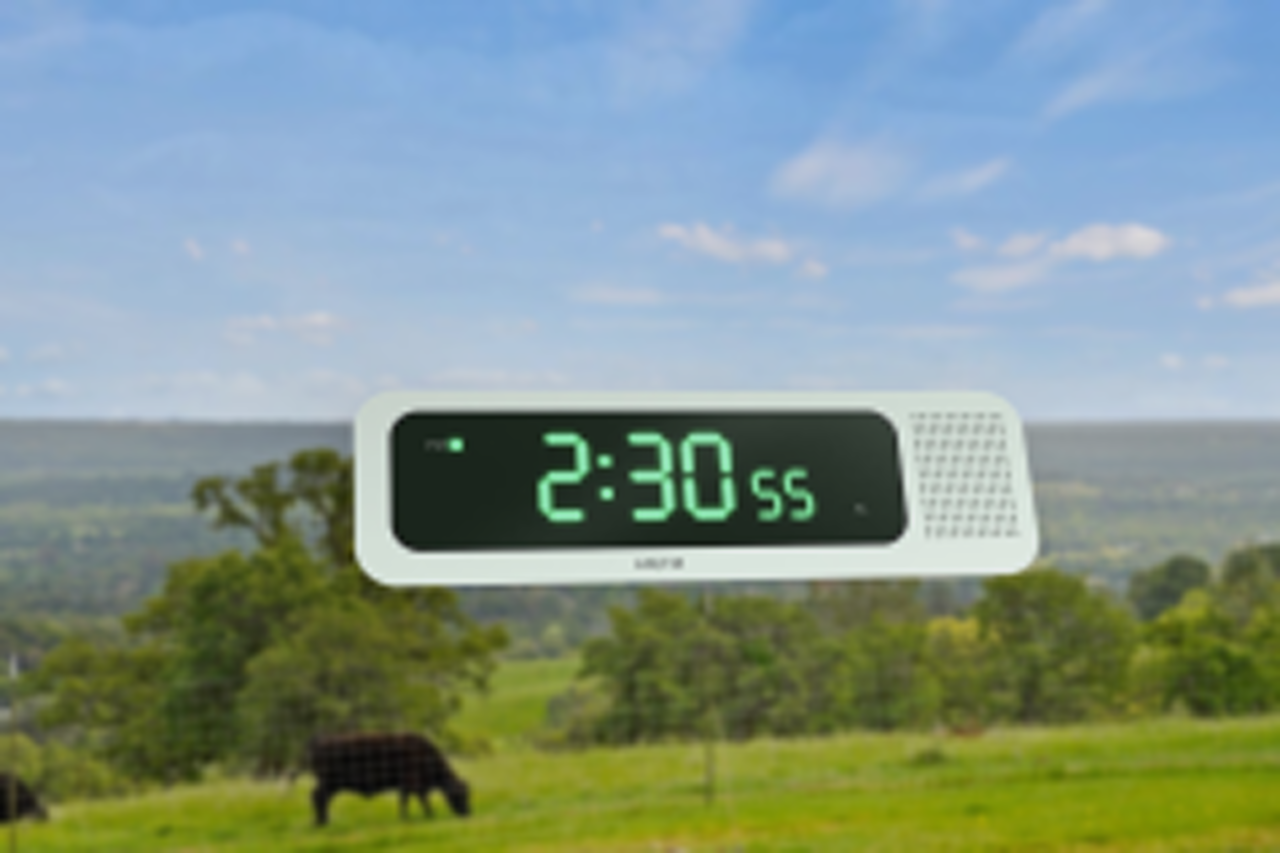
**2:30:55**
